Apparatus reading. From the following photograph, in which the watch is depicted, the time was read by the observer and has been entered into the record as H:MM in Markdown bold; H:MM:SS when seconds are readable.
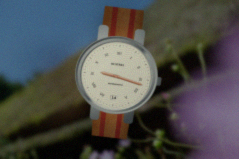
**9:17**
